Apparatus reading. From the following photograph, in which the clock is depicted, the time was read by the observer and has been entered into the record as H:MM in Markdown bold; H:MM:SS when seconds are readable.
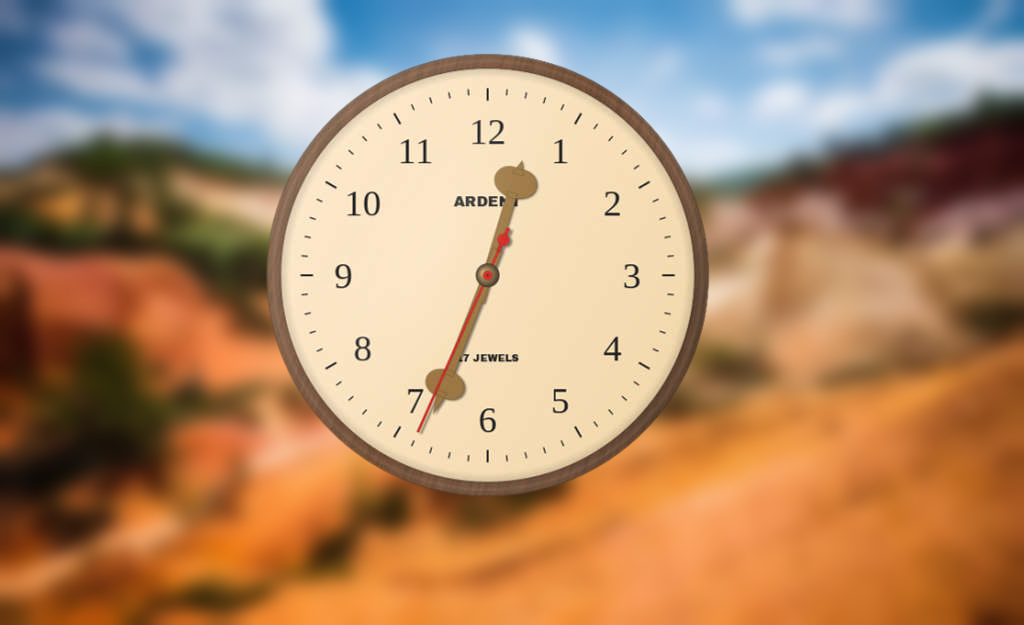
**12:33:34**
